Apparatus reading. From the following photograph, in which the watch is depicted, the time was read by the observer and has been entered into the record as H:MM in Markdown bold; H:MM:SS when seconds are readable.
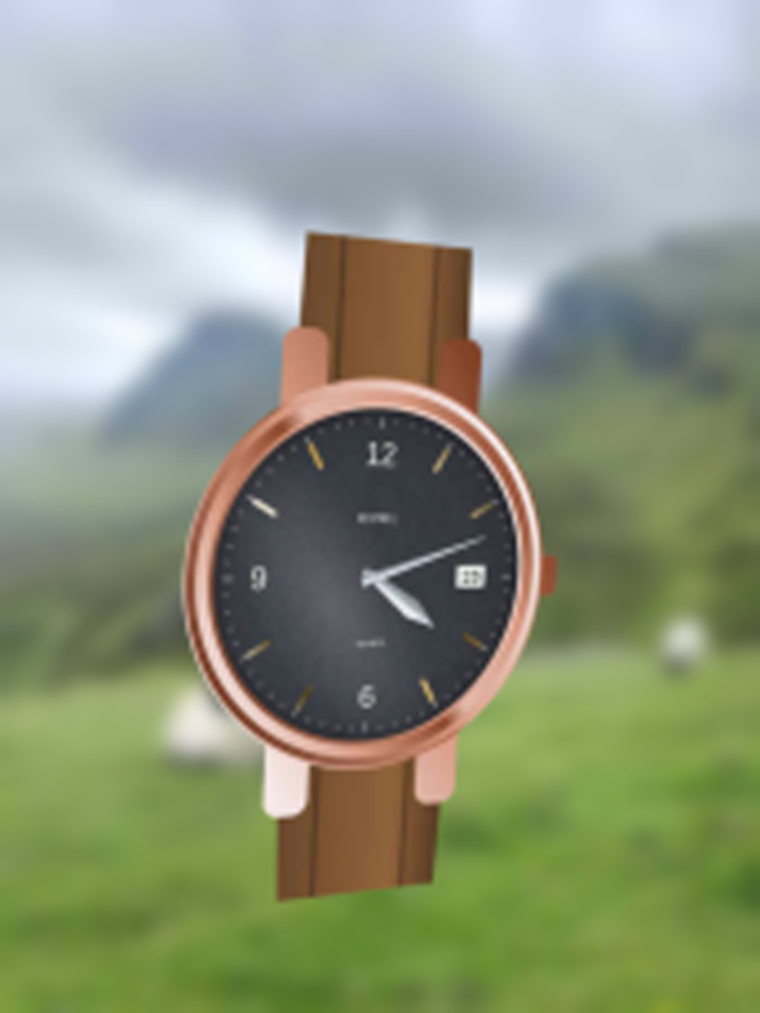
**4:12**
